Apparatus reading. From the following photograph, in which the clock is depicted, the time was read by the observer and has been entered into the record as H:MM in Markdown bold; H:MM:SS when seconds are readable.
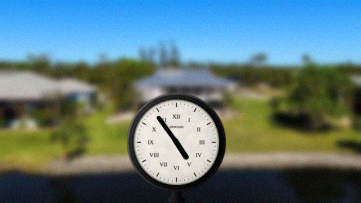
**4:54**
